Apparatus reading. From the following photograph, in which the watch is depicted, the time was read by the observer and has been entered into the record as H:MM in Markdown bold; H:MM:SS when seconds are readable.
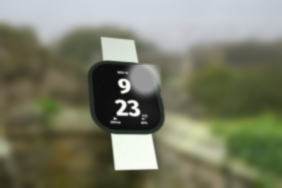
**9:23**
